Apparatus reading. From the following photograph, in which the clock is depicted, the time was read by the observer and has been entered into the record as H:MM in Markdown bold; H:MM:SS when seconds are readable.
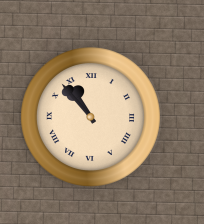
**10:53**
